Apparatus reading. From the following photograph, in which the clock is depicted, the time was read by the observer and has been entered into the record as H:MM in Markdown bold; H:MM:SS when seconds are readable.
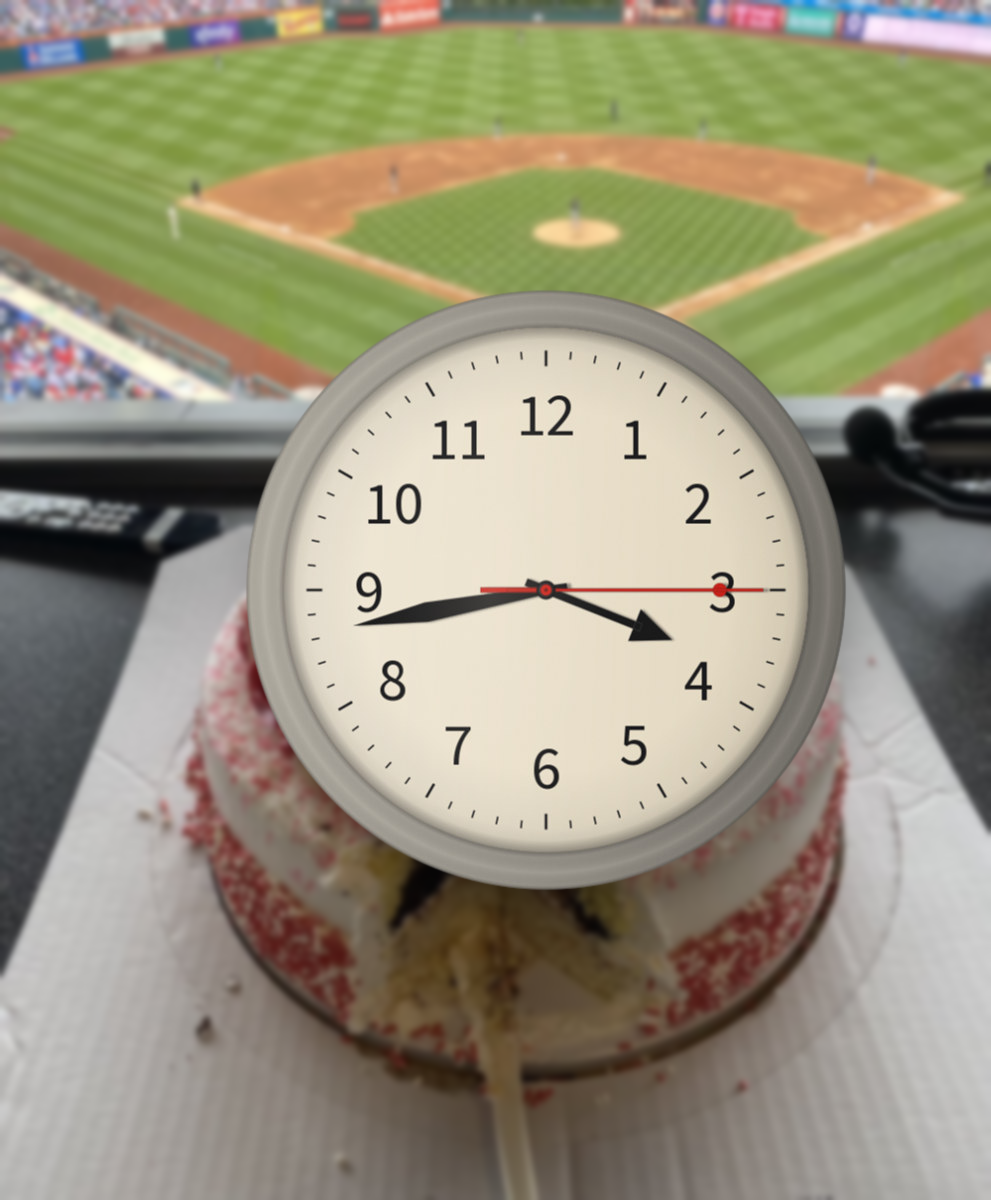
**3:43:15**
